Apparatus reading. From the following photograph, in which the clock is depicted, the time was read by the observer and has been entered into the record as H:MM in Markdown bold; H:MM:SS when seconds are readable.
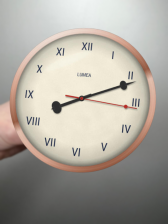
**8:11:16**
